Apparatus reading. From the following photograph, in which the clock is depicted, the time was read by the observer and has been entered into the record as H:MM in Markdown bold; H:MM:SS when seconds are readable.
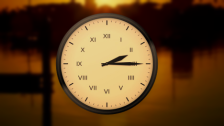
**2:15**
